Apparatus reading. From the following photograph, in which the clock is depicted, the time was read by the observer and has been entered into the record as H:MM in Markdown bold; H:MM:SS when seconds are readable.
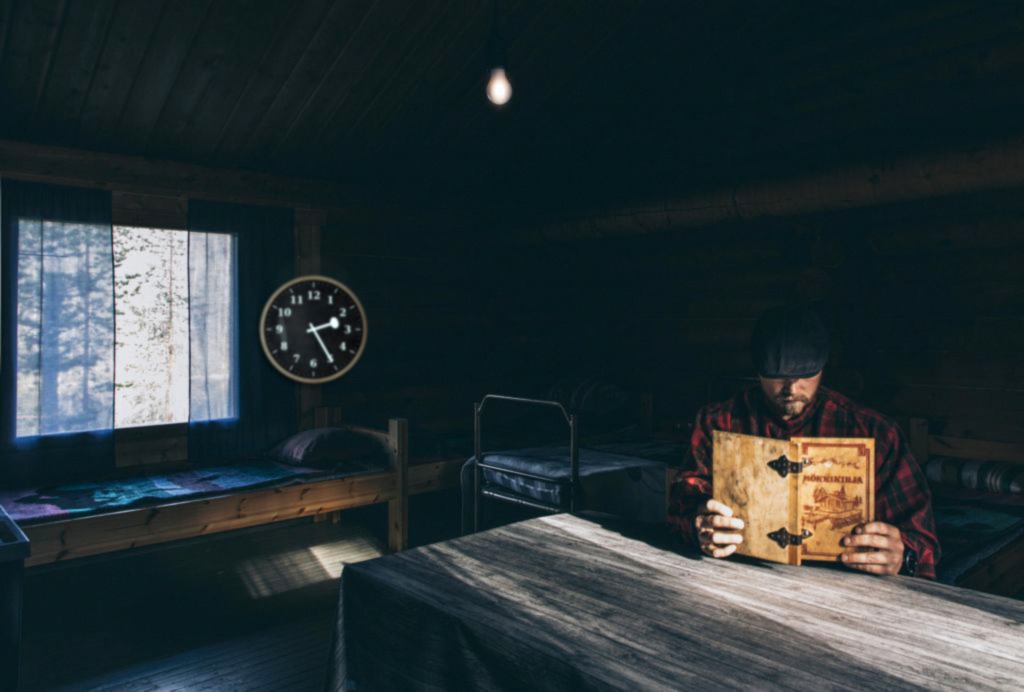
**2:25**
